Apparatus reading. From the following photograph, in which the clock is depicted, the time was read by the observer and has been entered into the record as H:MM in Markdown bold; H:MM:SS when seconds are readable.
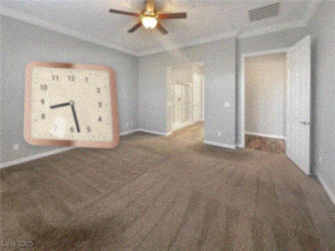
**8:28**
